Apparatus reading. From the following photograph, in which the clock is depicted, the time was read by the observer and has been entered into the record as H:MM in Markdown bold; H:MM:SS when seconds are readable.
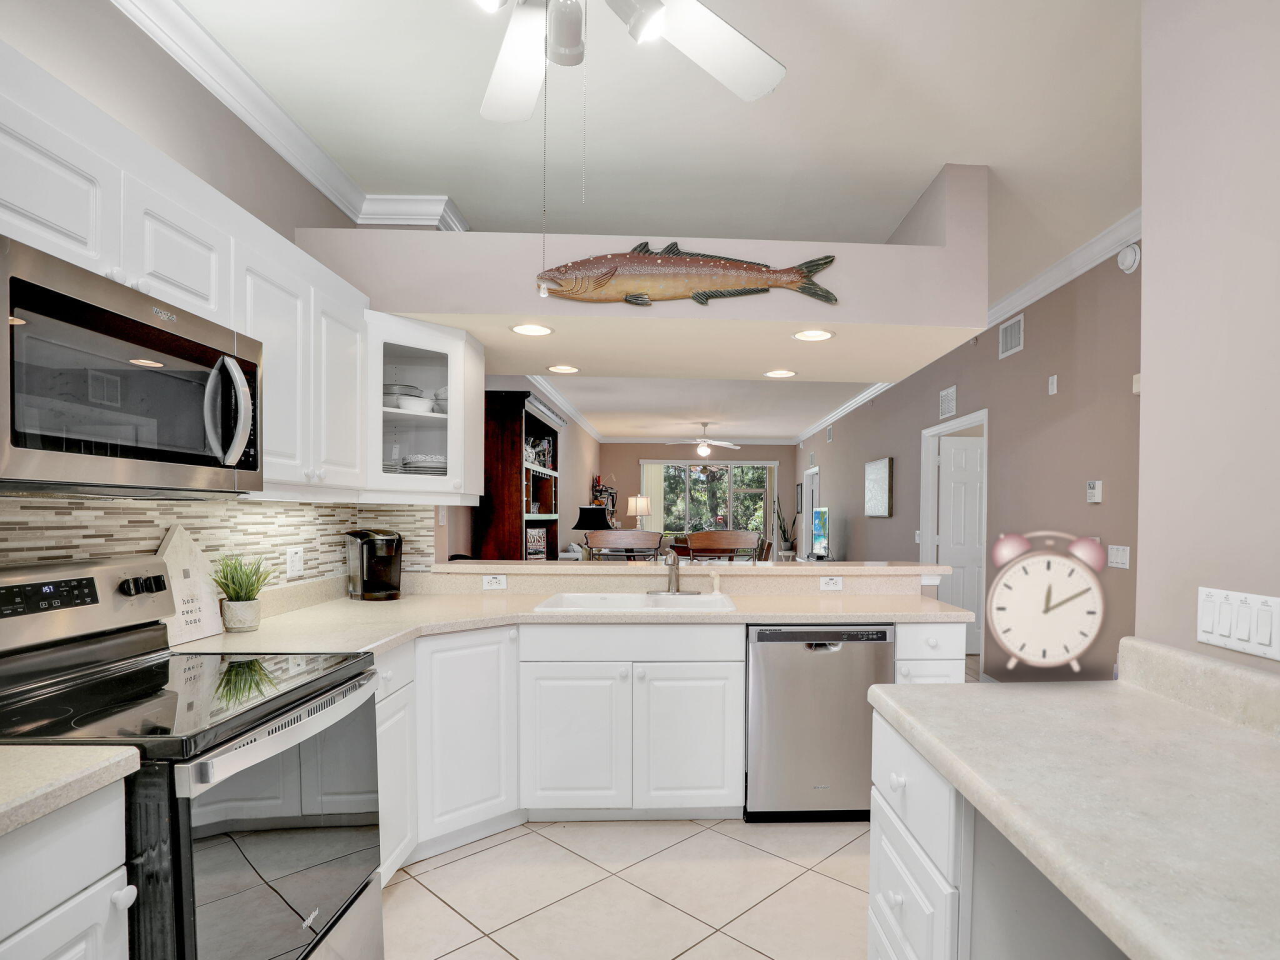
**12:10**
